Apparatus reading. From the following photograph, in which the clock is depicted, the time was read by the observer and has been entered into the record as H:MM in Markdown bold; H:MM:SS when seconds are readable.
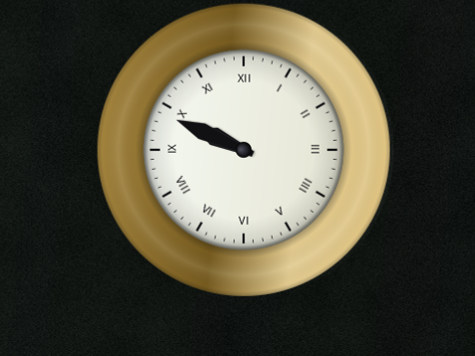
**9:49**
